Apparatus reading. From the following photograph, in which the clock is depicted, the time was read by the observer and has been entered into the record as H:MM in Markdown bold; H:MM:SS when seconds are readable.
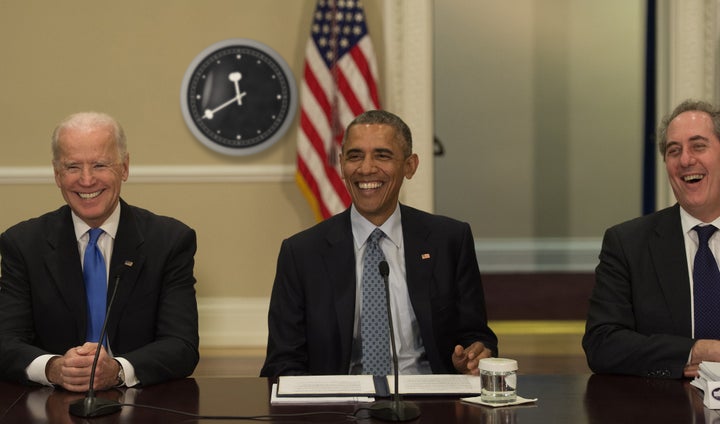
**11:40**
